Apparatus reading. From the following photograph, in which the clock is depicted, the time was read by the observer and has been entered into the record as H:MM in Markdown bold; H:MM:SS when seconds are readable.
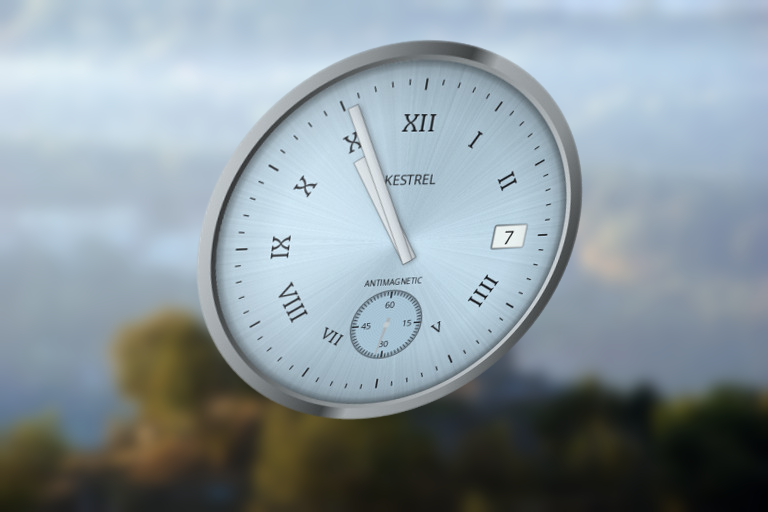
**10:55:32**
